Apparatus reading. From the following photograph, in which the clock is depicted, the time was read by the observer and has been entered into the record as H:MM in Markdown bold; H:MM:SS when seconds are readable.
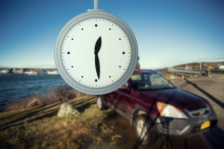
**12:29**
